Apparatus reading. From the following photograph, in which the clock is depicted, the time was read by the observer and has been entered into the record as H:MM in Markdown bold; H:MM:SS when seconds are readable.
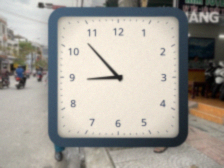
**8:53**
